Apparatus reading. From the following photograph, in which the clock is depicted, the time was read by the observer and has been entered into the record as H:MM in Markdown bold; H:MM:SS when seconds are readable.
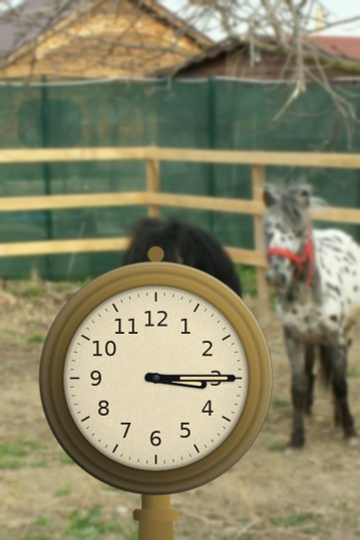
**3:15**
